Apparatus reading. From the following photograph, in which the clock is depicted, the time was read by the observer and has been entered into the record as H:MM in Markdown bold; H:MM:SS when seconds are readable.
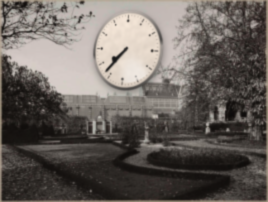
**7:37**
